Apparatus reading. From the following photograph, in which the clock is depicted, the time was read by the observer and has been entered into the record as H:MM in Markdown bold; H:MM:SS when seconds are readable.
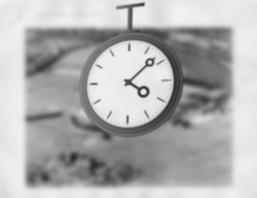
**4:08**
